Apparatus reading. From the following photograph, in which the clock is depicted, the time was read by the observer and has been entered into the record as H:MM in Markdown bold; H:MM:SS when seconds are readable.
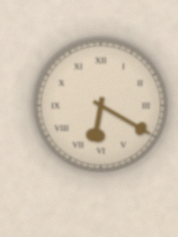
**6:20**
